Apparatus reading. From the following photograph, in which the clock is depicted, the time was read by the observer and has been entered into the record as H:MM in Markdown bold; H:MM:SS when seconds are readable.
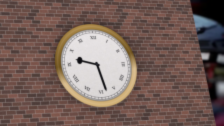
**9:28**
